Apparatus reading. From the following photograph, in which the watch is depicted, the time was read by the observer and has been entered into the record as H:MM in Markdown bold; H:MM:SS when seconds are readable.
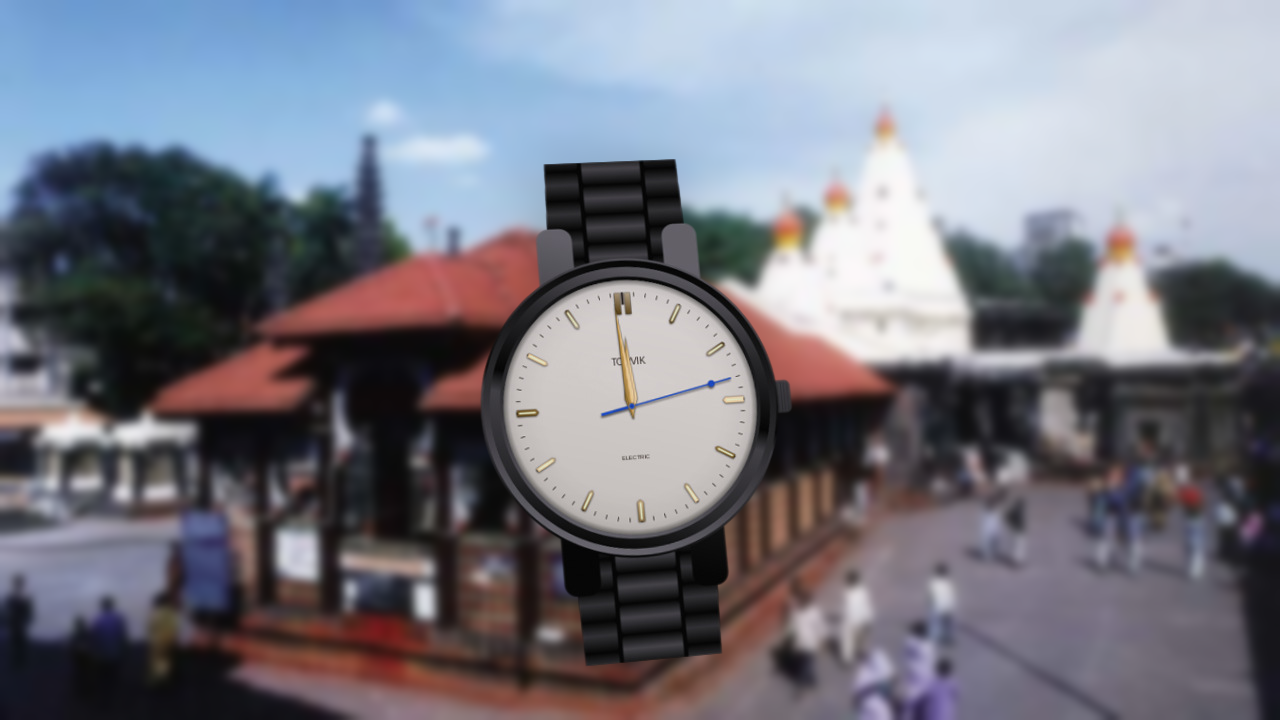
**11:59:13**
